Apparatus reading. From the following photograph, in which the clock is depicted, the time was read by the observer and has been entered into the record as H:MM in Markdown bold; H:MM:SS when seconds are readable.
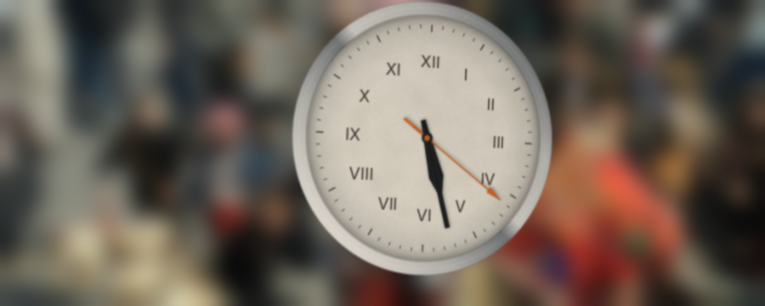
**5:27:21**
